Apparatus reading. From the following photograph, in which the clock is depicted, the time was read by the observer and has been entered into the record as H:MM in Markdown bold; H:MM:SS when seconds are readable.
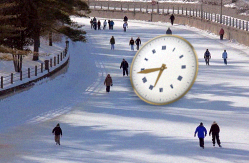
**6:44**
